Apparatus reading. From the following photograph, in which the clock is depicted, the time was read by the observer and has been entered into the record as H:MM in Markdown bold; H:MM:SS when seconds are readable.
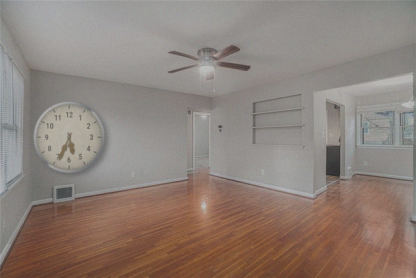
**5:34**
